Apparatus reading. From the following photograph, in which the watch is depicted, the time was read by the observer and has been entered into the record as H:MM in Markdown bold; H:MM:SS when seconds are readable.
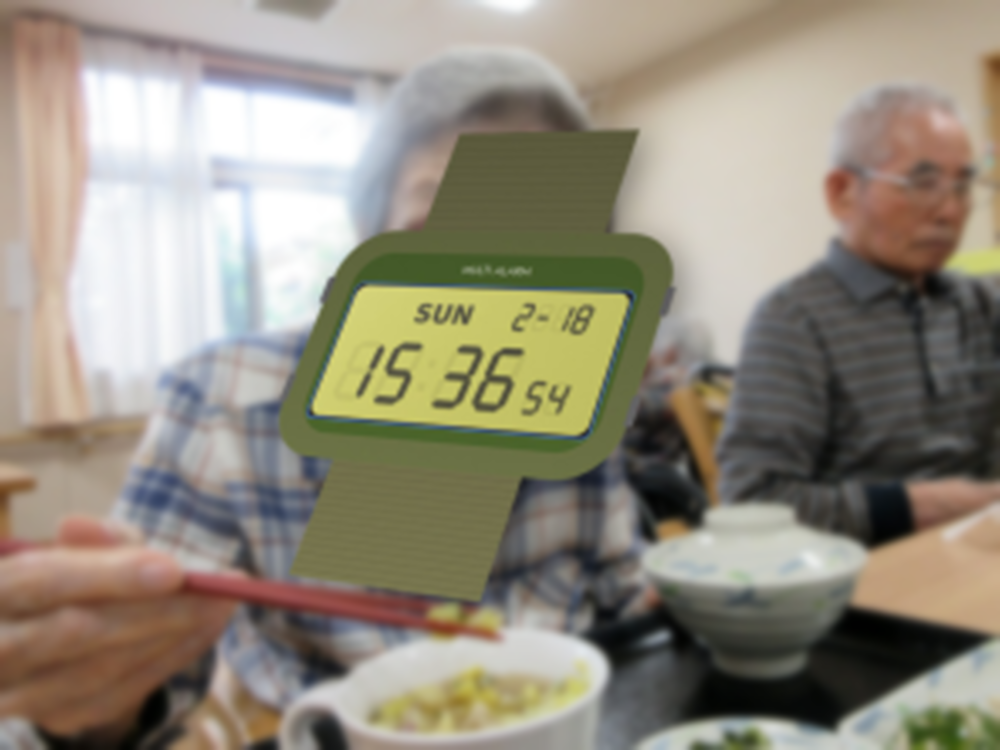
**15:36:54**
